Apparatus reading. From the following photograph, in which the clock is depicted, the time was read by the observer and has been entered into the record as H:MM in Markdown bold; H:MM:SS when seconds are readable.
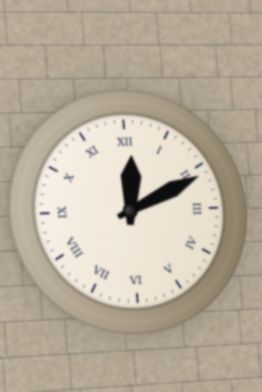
**12:11**
